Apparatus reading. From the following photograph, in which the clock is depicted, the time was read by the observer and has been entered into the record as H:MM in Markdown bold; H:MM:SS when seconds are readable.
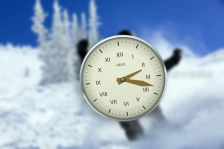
**2:18**
